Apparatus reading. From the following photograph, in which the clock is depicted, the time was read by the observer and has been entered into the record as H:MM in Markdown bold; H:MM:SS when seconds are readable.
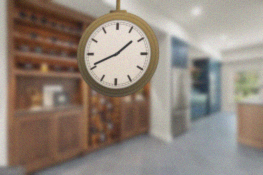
**1:41**
